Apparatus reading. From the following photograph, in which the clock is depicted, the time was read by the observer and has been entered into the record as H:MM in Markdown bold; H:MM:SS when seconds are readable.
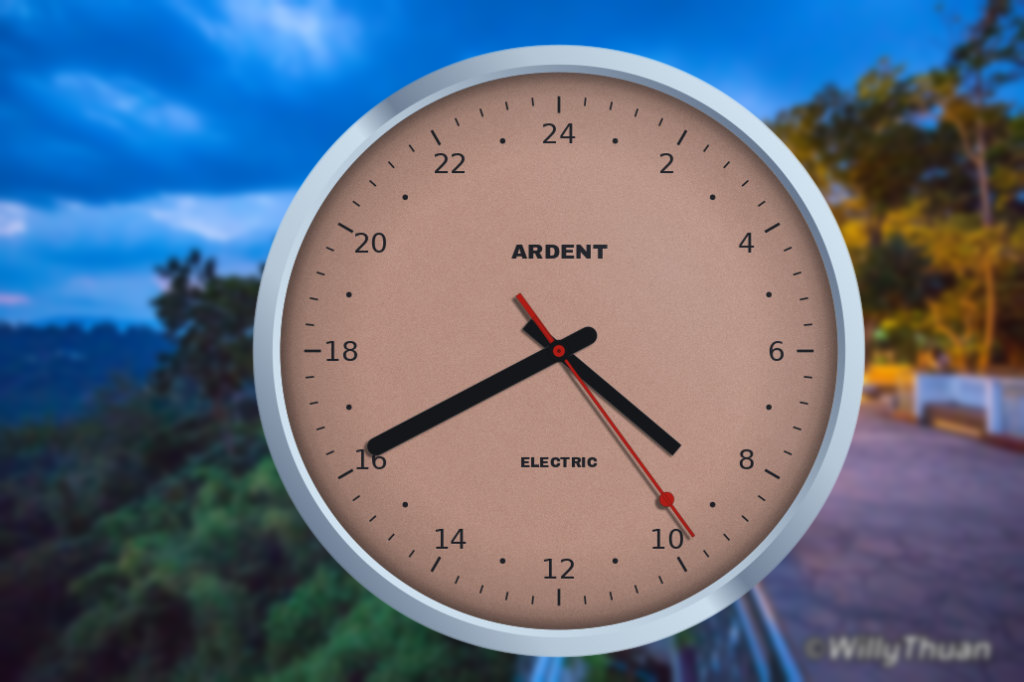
**8:40:24**
